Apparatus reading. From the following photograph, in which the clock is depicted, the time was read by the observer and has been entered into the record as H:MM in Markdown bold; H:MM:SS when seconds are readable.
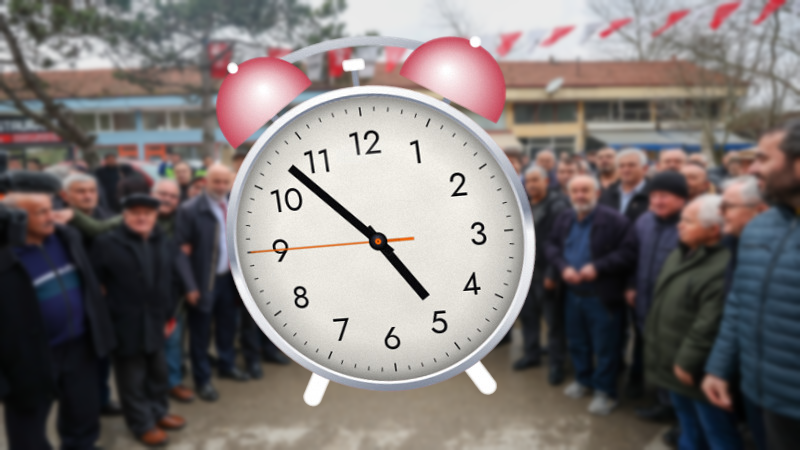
**4:52:45**
